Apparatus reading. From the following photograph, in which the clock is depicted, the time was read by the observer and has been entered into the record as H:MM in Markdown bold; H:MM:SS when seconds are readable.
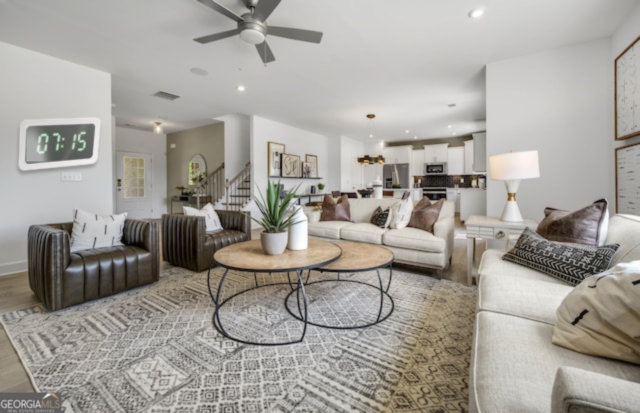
**7:15**
